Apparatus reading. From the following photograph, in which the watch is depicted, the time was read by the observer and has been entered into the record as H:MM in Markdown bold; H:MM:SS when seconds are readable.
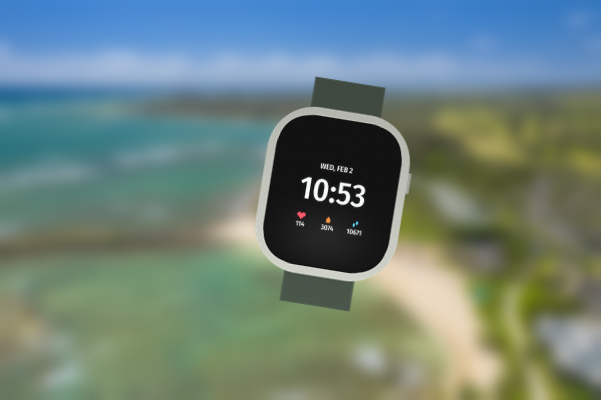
**10:53**
